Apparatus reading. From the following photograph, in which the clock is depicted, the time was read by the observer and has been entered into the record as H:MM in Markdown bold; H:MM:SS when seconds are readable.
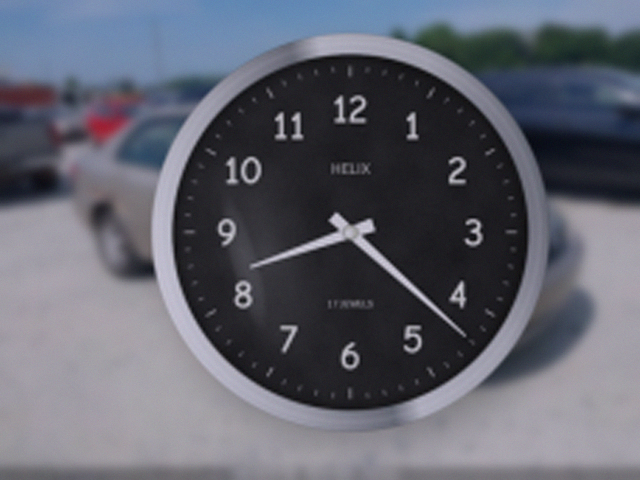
**8:22**
